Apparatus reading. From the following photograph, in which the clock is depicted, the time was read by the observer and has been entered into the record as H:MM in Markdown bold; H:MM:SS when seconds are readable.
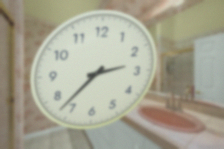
**2:37**
